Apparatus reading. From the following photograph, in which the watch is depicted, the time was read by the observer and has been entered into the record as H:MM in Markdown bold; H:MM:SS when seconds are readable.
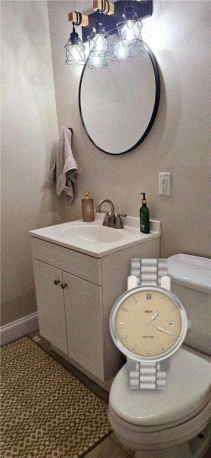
**1:19**
